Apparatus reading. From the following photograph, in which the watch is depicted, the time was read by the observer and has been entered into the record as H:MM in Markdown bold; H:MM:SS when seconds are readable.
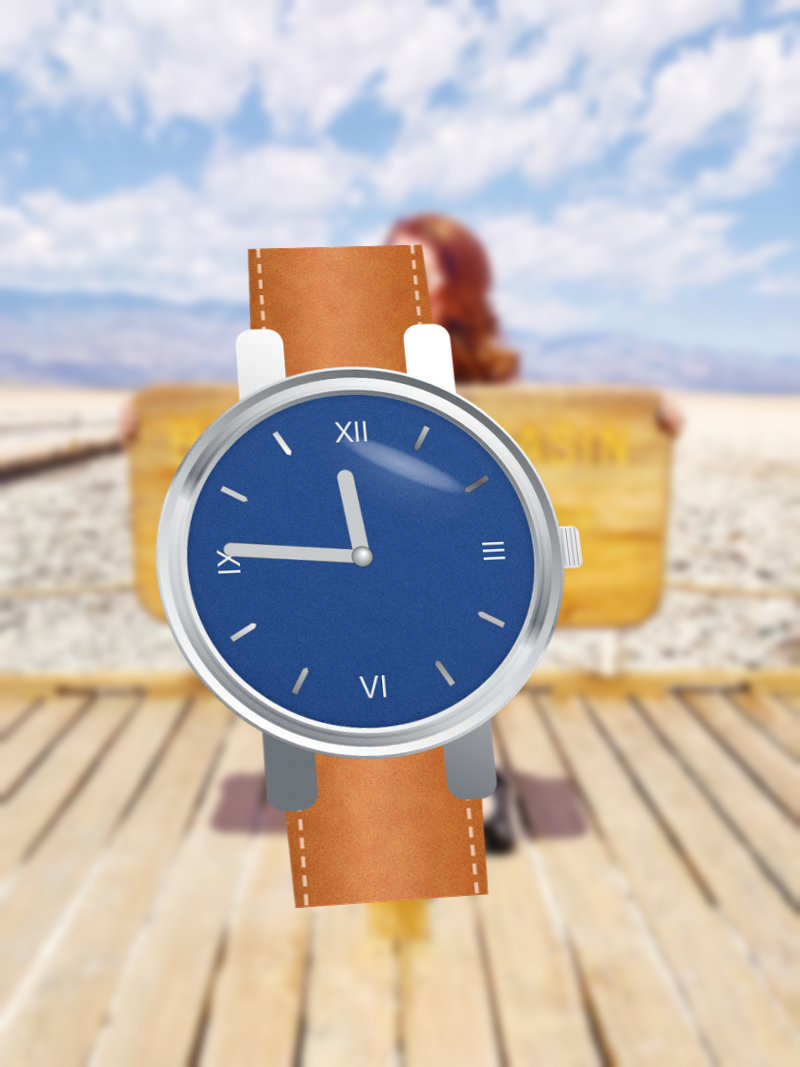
**11:46**
